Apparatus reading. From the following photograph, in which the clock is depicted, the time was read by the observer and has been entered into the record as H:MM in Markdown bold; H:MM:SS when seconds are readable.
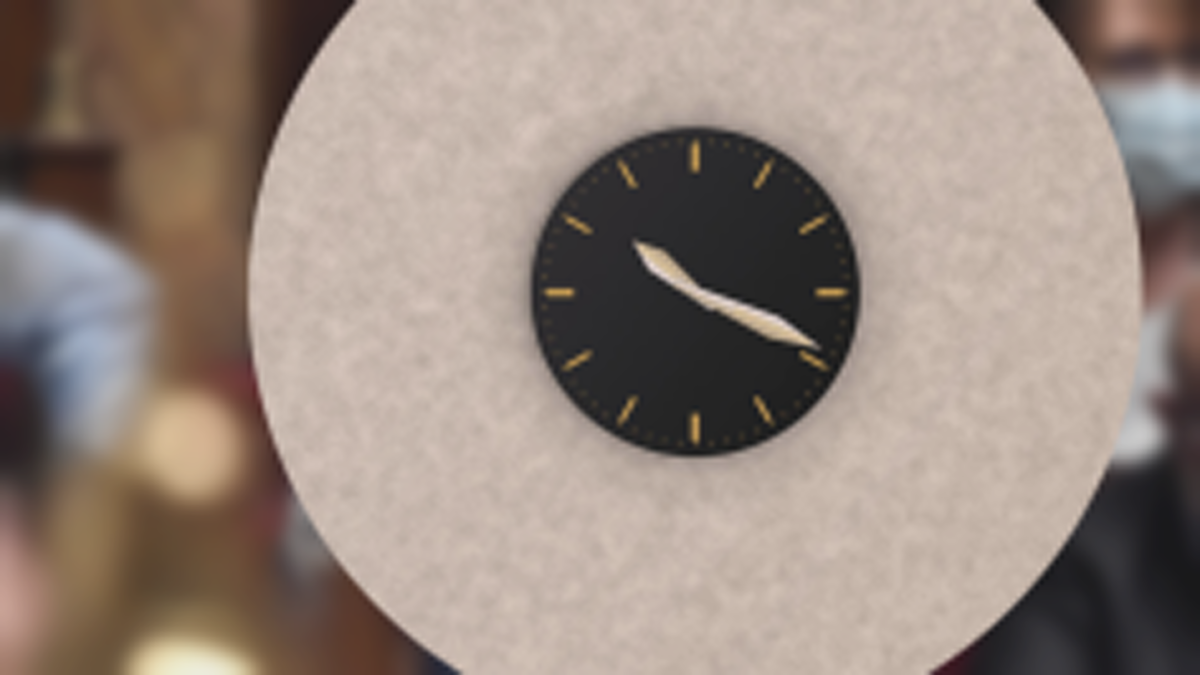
**10:19**
